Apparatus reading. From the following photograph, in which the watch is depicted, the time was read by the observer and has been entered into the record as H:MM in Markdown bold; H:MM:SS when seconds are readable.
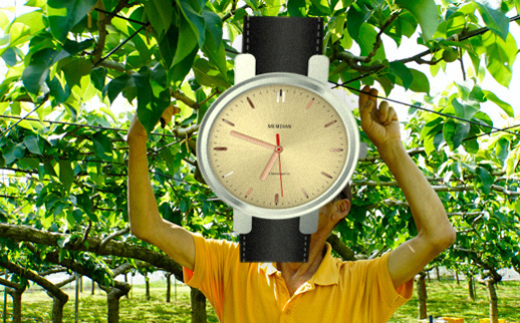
**6:48:29**
